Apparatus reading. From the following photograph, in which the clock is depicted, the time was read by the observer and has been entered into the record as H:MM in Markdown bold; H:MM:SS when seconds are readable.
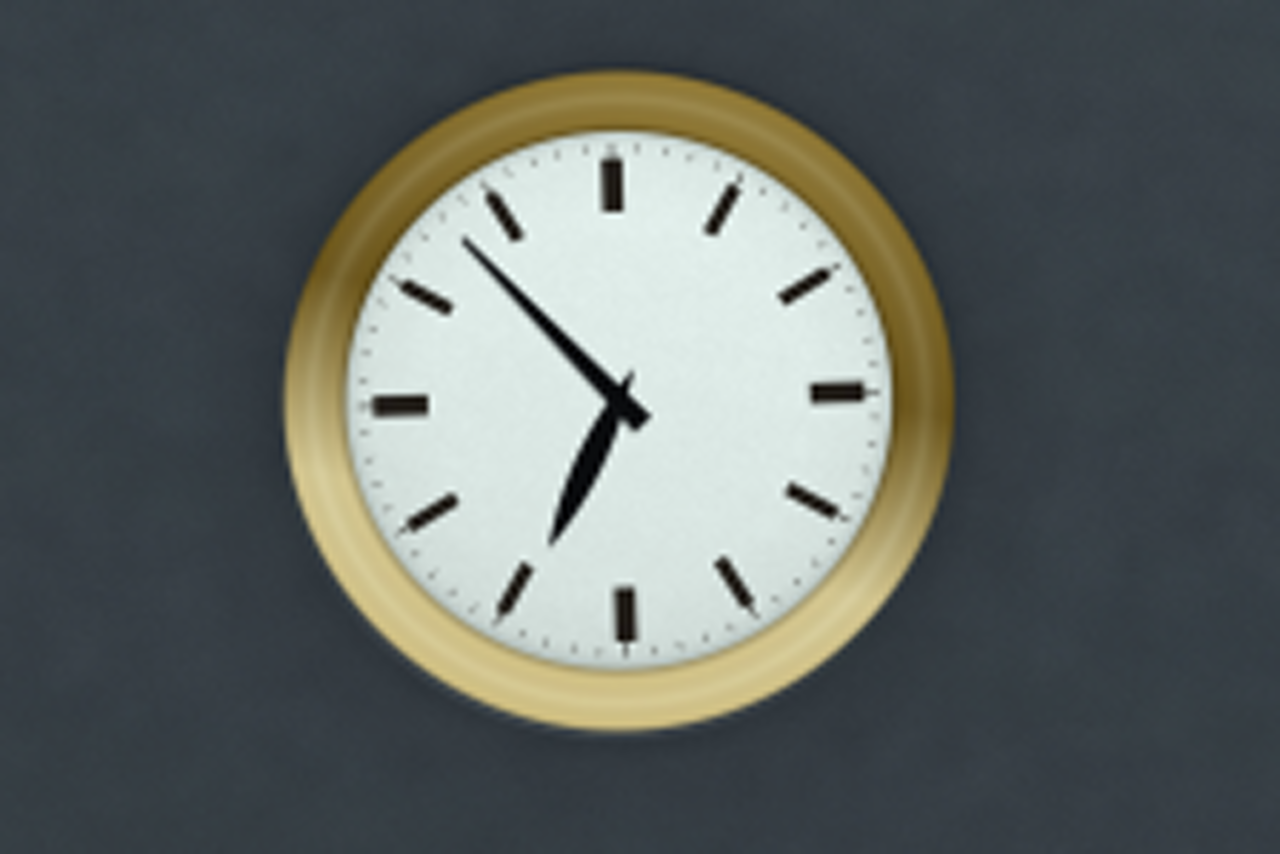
**6:53**
